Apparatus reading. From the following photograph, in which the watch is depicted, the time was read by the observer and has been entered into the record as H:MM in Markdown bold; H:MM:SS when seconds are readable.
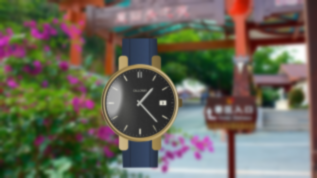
**1:23**
